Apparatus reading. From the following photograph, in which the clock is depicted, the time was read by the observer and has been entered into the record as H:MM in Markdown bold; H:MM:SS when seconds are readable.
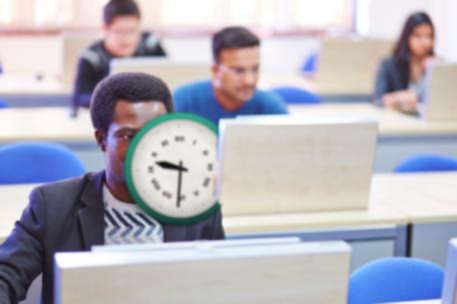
**9:31**
